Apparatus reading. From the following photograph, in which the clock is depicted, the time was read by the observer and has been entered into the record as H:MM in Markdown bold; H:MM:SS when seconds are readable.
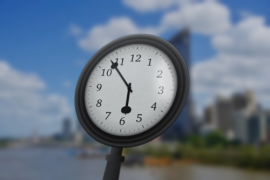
**5:53**
